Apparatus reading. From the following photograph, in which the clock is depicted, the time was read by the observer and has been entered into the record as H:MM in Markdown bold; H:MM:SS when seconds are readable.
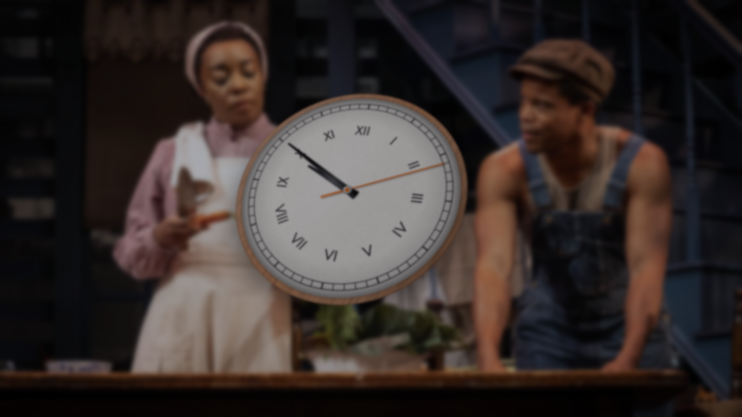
**9:50:11**
